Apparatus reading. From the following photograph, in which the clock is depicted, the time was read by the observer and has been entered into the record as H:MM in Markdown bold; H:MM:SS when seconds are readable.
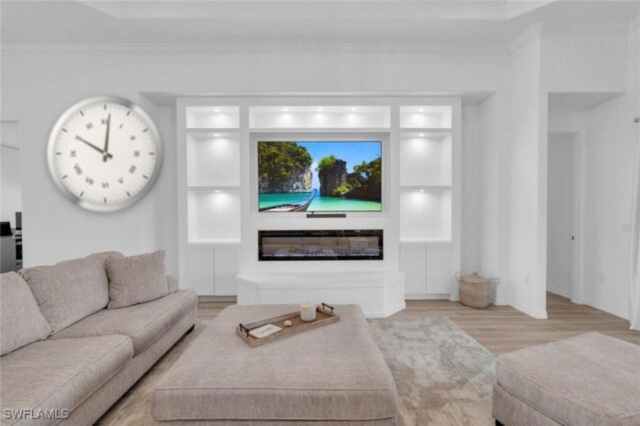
**10:01**
